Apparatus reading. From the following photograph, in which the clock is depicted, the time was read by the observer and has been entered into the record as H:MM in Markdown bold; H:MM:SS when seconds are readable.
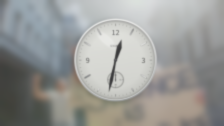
**12:32**
